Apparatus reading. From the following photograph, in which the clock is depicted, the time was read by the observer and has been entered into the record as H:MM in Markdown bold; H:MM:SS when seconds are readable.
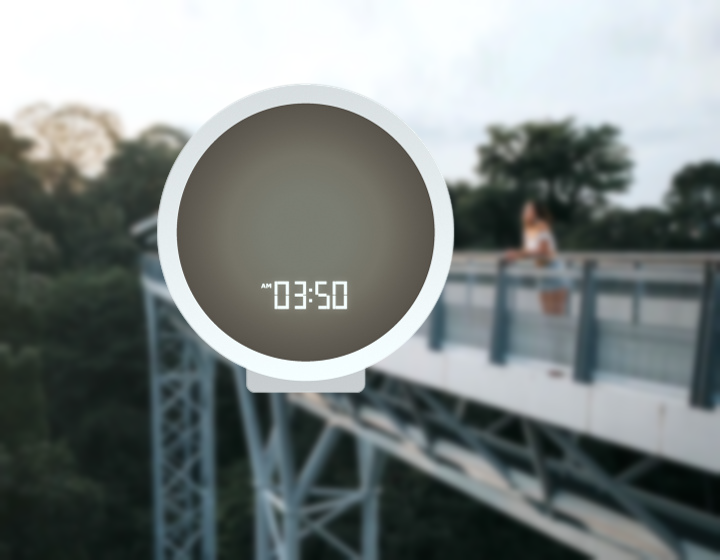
**3:50**
